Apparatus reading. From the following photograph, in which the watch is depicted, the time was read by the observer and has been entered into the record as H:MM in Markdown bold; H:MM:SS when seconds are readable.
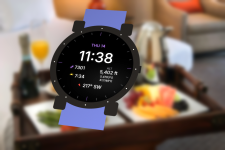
**11:38**
